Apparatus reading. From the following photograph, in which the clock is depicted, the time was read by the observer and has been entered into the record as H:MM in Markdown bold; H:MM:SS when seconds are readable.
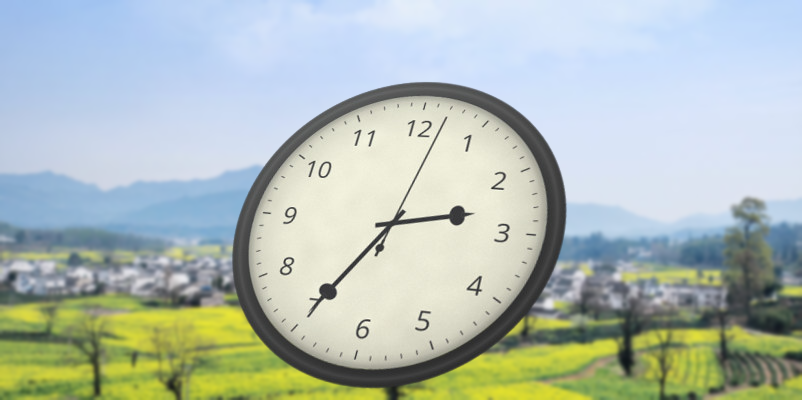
**2:35:02**
